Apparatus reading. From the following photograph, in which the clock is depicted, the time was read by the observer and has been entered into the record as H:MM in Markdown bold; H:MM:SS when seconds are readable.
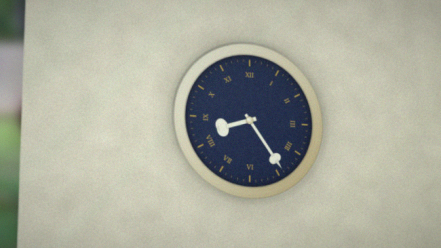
**8:24**
